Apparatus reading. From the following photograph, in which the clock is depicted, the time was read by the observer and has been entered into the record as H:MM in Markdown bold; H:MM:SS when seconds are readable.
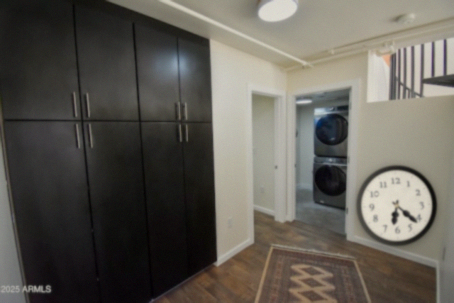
**6:22**
